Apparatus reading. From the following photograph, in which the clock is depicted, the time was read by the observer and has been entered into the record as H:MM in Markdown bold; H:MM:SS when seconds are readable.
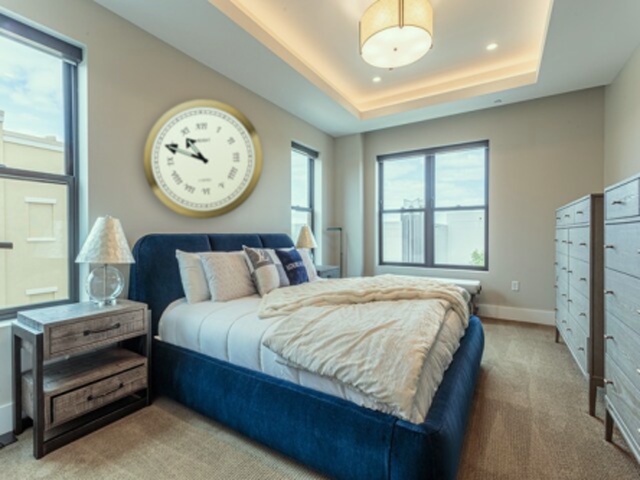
**10:49**
